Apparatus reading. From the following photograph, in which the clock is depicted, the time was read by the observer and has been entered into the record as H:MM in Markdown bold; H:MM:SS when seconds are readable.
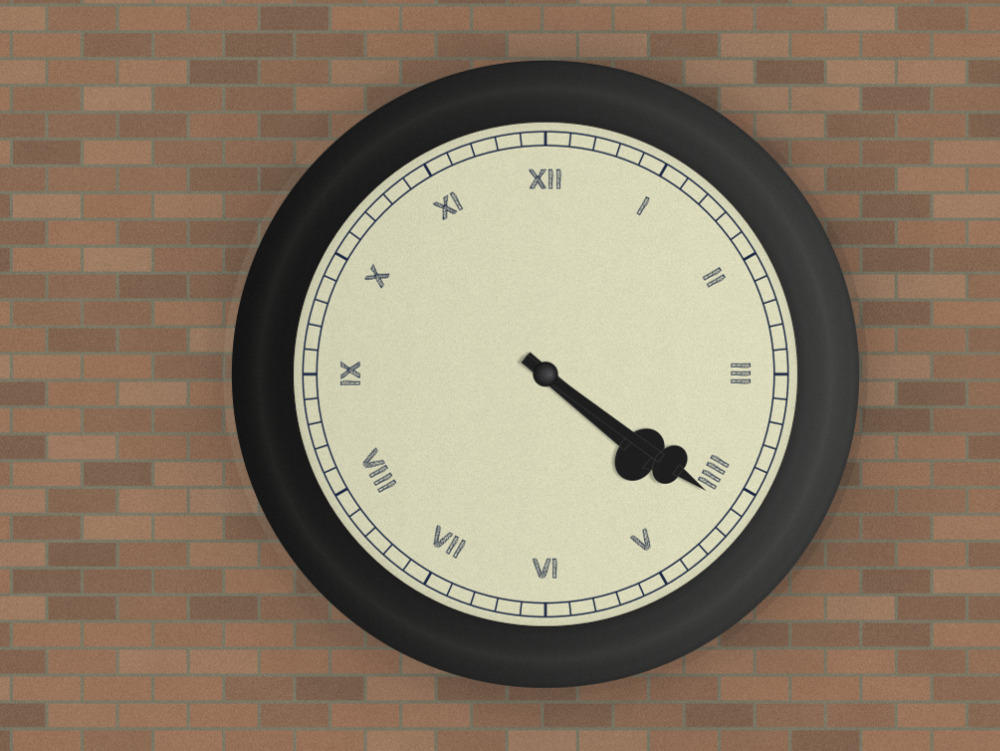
**4:21**
